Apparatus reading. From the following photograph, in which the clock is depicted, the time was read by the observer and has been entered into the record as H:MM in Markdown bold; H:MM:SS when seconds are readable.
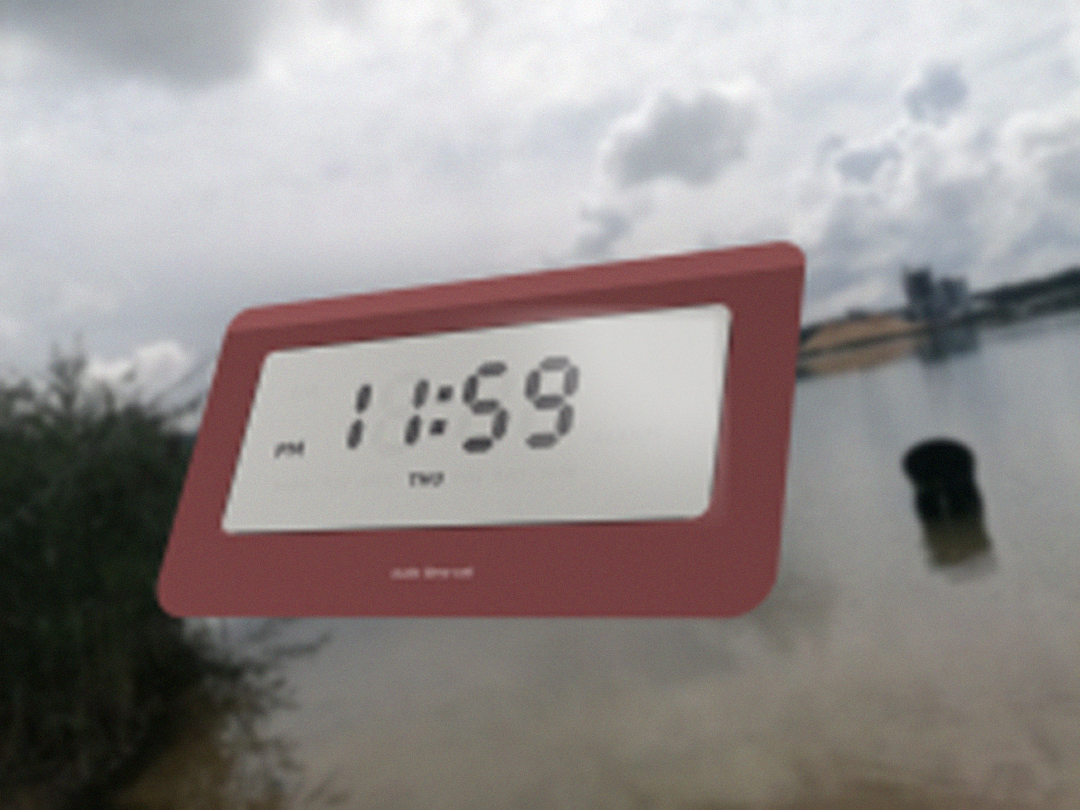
**11:59**
